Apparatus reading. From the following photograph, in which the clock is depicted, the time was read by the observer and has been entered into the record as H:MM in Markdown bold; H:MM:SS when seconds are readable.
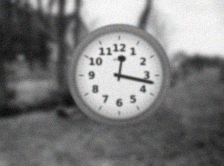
**12:17**
